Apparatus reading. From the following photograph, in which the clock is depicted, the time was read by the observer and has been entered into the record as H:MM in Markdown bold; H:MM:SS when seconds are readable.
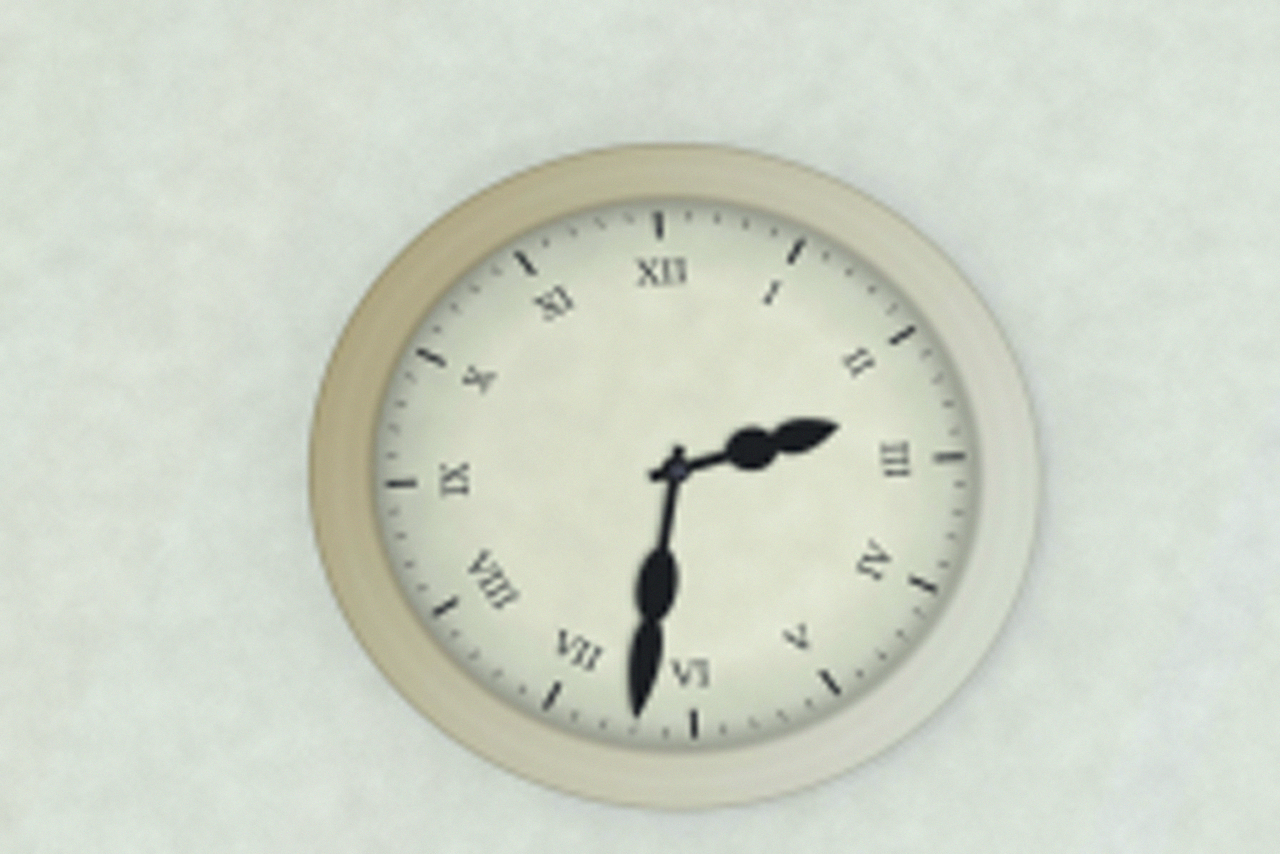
**2:32**
